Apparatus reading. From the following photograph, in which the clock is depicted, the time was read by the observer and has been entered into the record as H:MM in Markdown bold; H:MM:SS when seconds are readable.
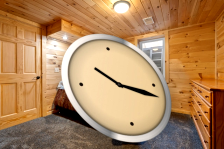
**10:18**
